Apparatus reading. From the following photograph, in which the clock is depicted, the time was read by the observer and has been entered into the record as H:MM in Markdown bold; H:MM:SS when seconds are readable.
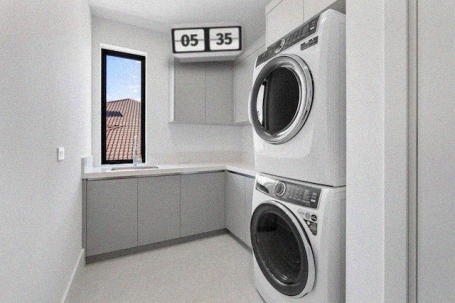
**5:35**
